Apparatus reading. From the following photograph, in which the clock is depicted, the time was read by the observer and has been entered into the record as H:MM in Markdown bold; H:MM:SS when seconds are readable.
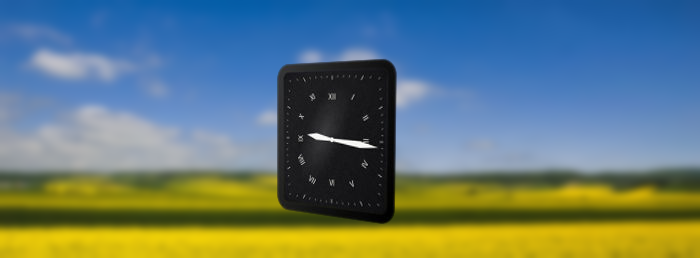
**9:16**
